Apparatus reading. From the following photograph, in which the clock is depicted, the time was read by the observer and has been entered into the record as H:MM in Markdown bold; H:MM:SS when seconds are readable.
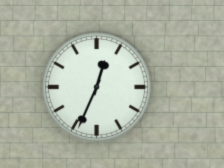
**12:34**
